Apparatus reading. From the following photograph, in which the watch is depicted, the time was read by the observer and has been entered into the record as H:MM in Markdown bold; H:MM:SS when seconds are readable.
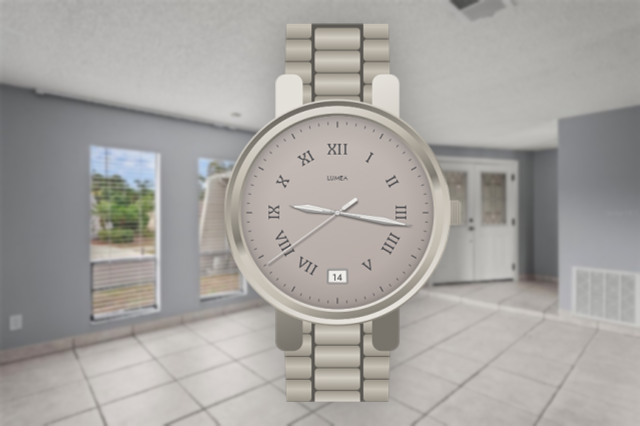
**9:16:39**
